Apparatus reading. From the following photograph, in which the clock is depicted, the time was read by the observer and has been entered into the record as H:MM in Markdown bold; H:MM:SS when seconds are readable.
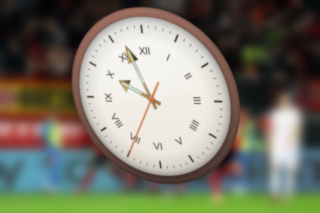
**9:56:35**
